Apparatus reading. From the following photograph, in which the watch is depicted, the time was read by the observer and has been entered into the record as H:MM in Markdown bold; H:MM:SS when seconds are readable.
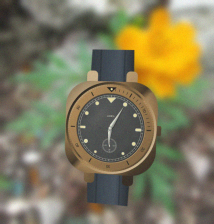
**6:05**
